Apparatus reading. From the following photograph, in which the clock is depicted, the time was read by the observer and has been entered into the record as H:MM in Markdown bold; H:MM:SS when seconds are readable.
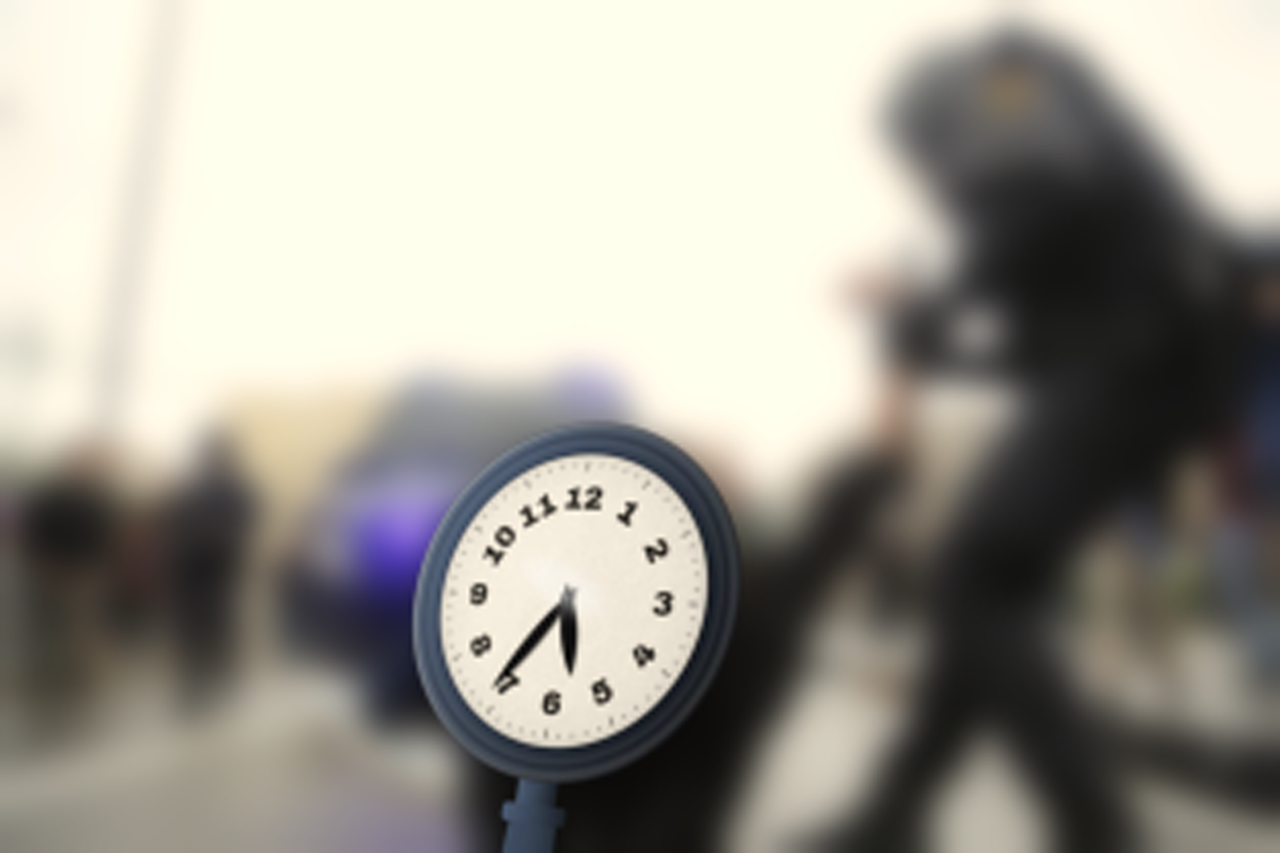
**5:36**
